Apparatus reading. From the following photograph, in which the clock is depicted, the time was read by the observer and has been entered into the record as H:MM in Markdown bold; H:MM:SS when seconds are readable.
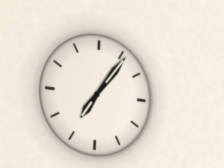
**7:06**
